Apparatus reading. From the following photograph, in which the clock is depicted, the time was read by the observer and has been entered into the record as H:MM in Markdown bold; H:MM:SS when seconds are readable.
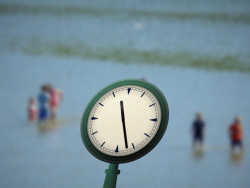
**11:27**
